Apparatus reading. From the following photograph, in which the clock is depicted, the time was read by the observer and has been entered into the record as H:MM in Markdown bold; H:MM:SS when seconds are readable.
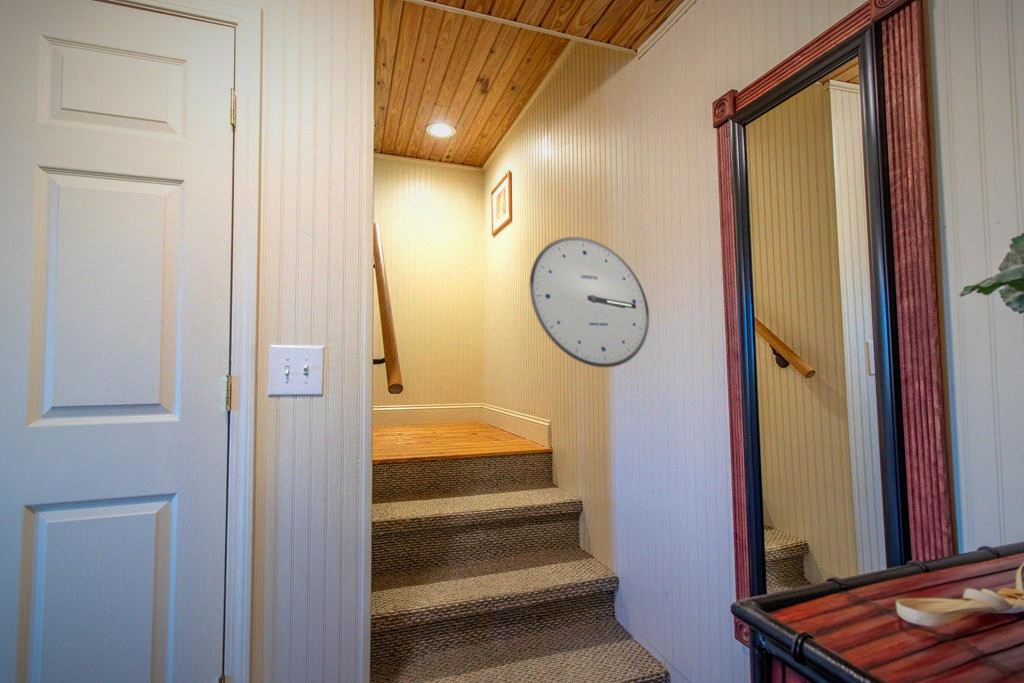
**3:16**
